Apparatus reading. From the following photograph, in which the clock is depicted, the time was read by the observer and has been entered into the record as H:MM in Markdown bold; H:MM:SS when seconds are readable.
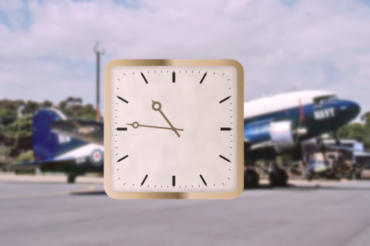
**10:46**
